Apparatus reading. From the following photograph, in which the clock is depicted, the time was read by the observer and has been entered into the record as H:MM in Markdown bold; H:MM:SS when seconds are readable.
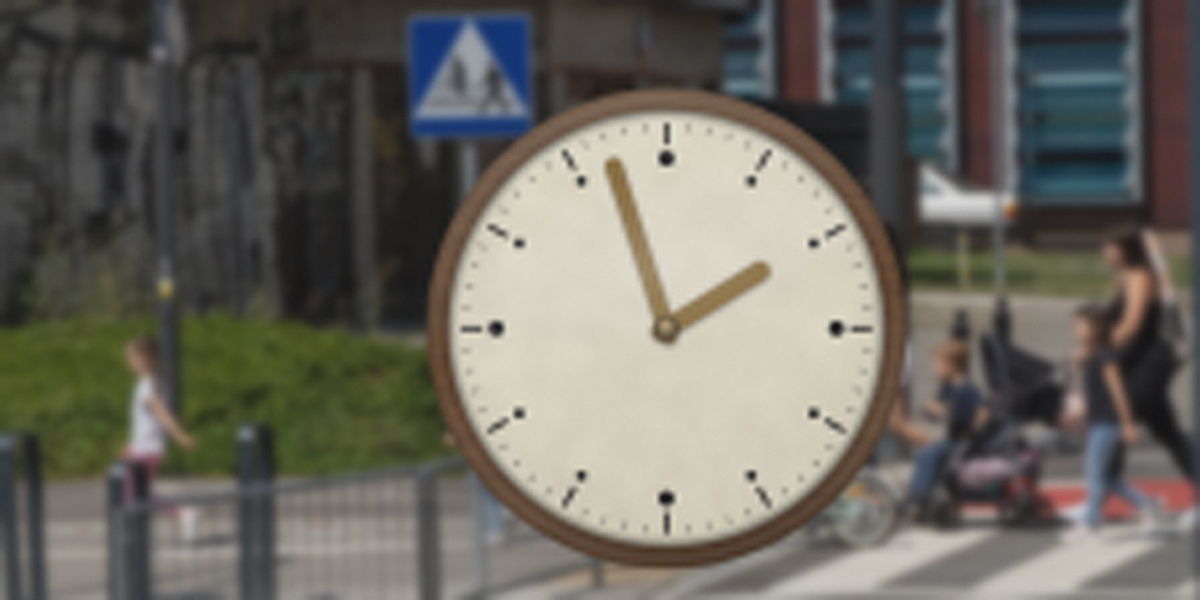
**1:57**
